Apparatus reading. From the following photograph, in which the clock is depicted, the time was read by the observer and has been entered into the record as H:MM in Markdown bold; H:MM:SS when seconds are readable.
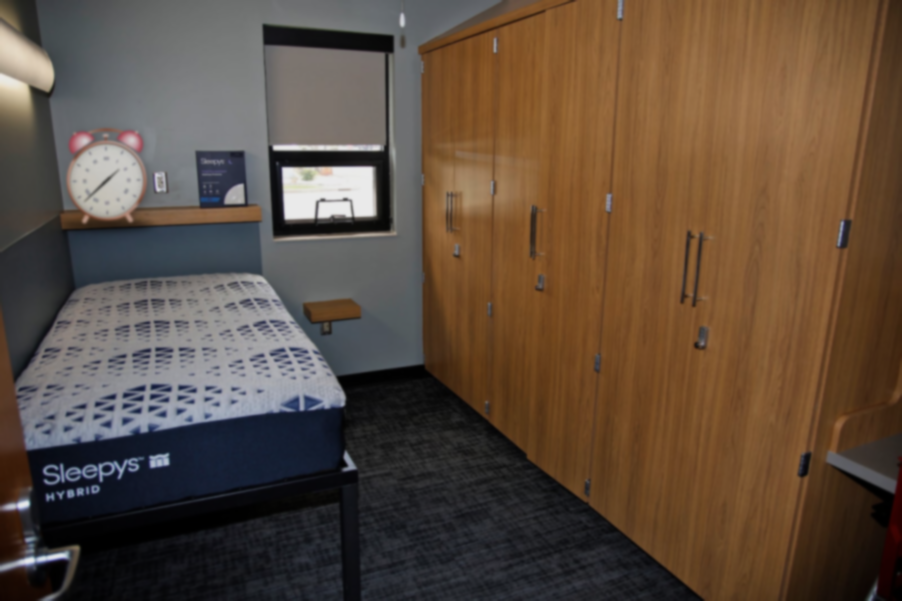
**1:38**
